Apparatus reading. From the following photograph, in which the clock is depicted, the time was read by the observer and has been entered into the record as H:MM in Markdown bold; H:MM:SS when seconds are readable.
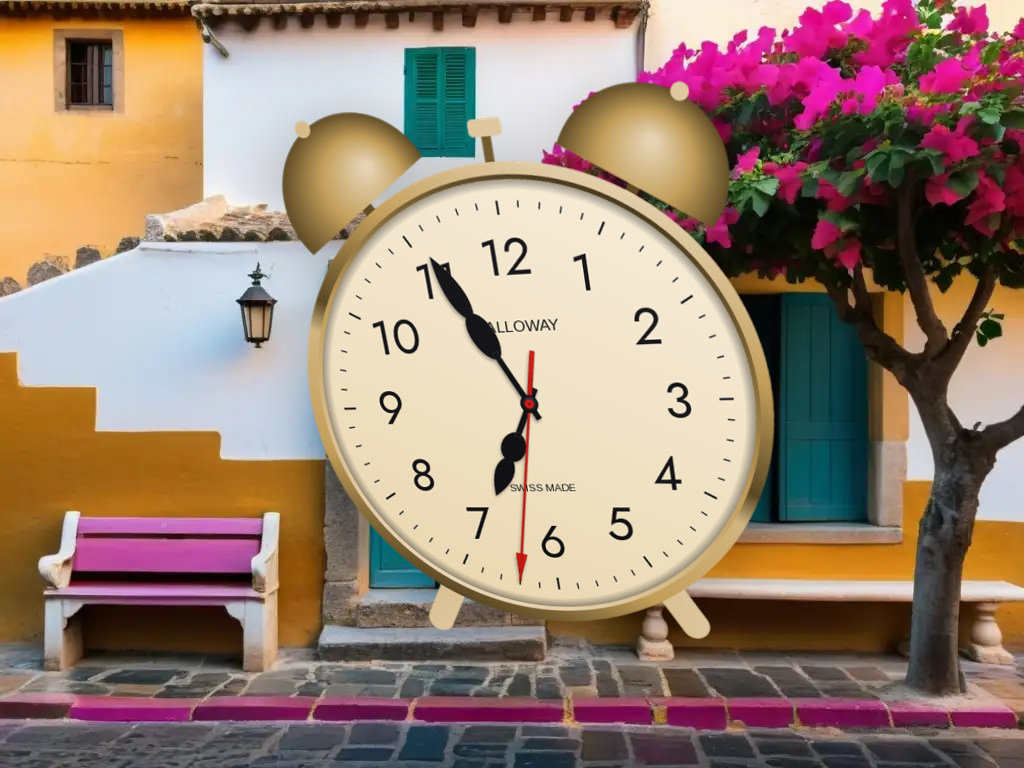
**6:55:32**
